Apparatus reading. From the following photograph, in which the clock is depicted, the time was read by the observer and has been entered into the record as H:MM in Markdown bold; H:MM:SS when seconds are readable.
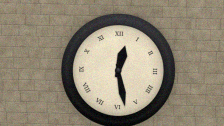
**12:28**
